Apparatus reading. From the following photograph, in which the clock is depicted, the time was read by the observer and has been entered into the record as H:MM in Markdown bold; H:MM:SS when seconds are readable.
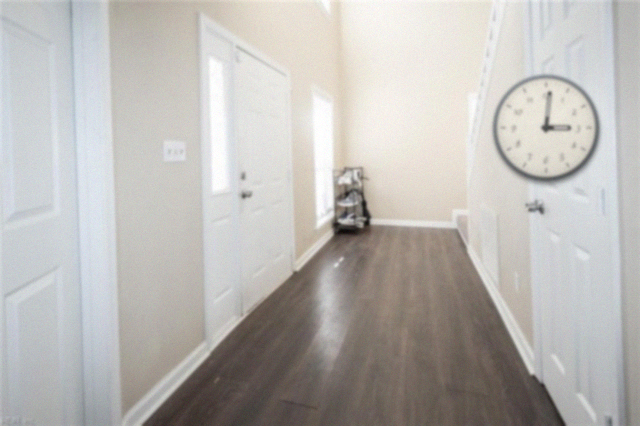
**3:01**
